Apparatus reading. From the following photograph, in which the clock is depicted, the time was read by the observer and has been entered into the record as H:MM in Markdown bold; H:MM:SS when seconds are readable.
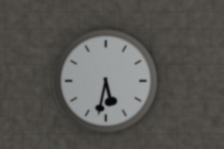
**5:32**
